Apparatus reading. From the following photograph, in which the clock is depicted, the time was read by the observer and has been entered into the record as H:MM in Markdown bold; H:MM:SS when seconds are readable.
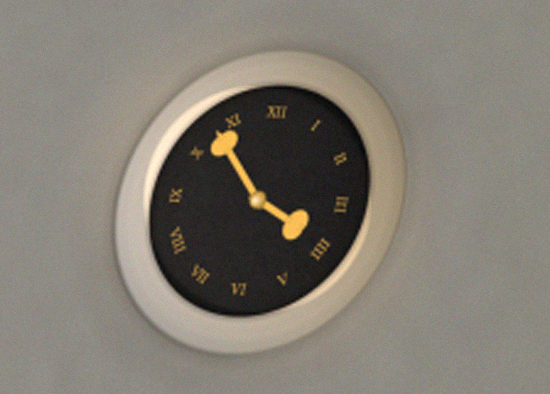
**3:53**
